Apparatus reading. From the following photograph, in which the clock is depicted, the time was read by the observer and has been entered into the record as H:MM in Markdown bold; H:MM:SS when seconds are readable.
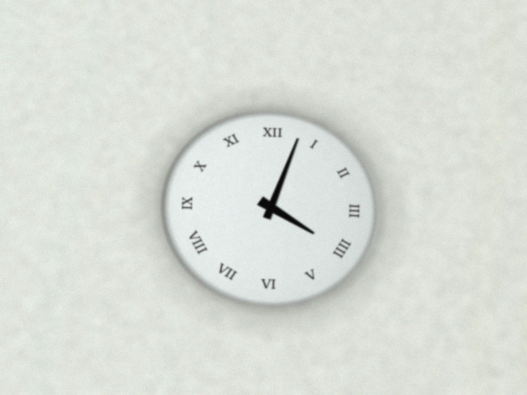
**4:03**
